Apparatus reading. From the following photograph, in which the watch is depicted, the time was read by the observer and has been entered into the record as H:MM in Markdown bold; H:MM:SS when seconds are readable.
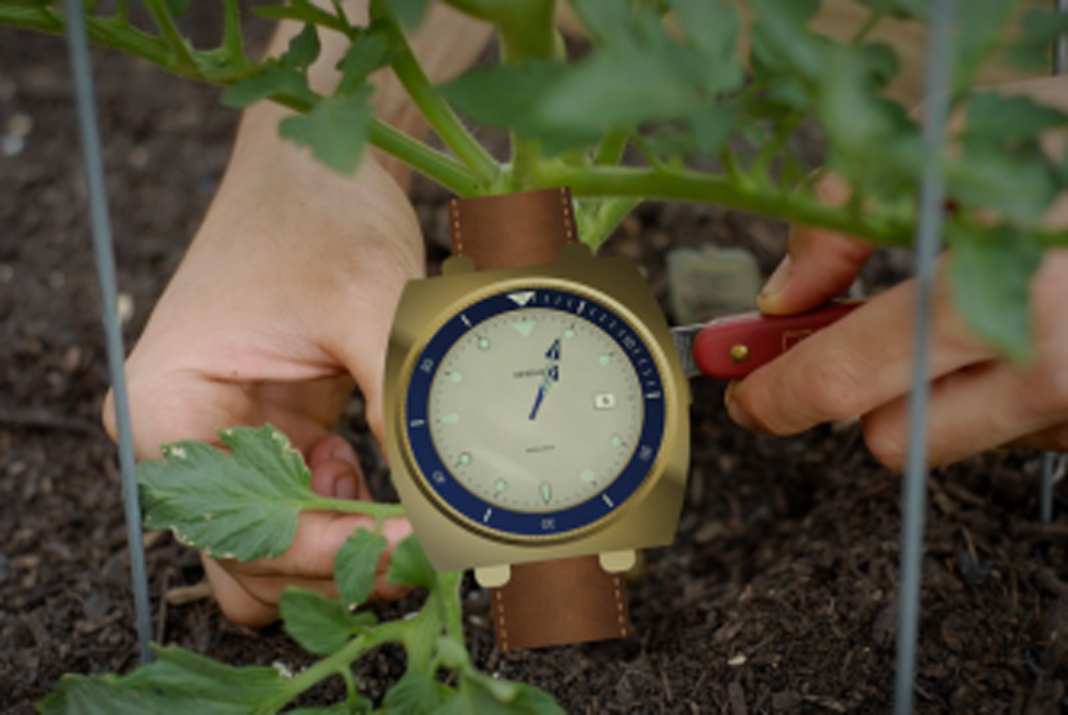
**1:04**
